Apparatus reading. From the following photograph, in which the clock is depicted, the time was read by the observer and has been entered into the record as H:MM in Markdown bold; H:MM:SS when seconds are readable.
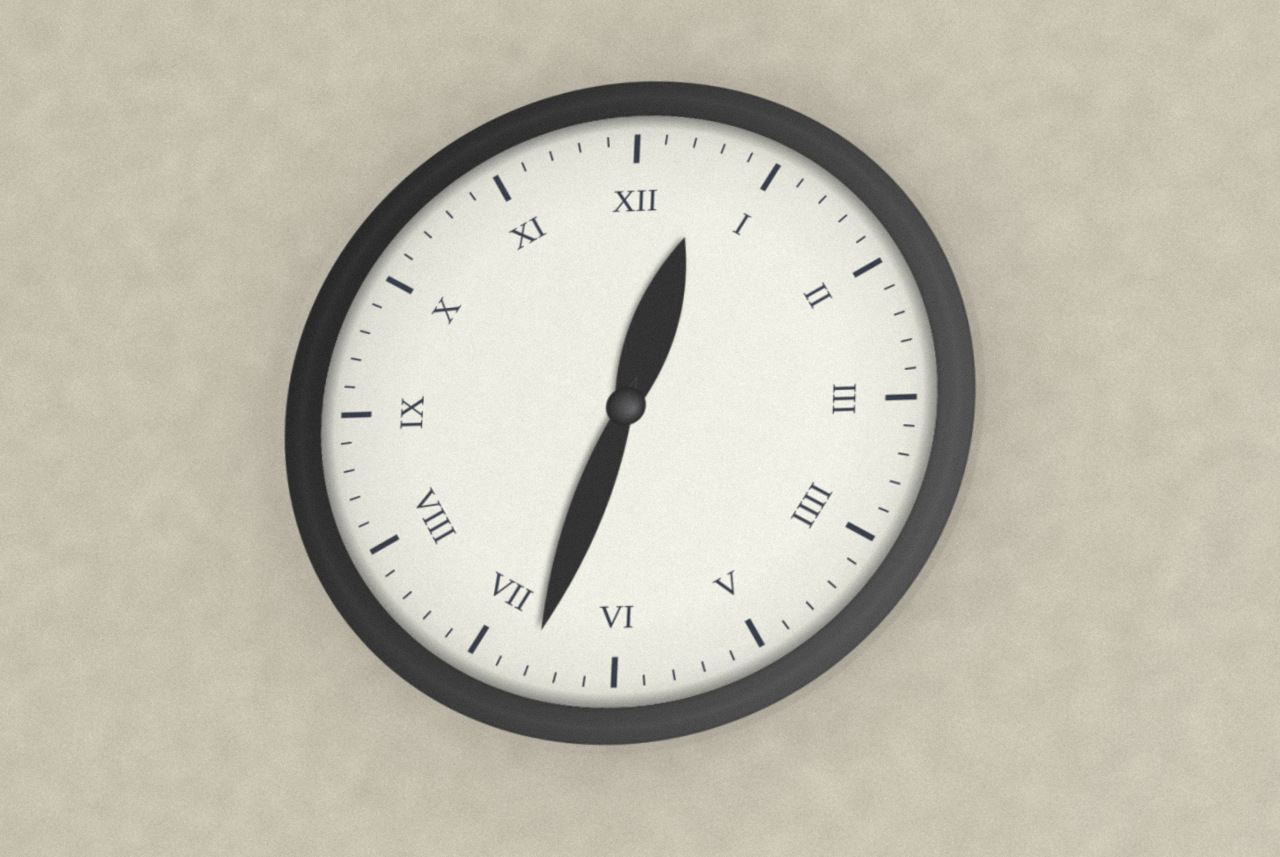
**12:33**
